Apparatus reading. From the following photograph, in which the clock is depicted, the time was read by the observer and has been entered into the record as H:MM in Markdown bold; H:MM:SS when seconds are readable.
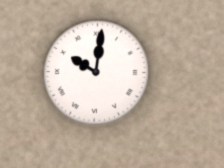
**10:01**
